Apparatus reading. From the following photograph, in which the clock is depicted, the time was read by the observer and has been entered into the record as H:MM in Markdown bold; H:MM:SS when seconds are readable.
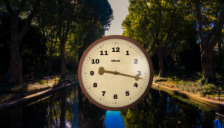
**9:17**
